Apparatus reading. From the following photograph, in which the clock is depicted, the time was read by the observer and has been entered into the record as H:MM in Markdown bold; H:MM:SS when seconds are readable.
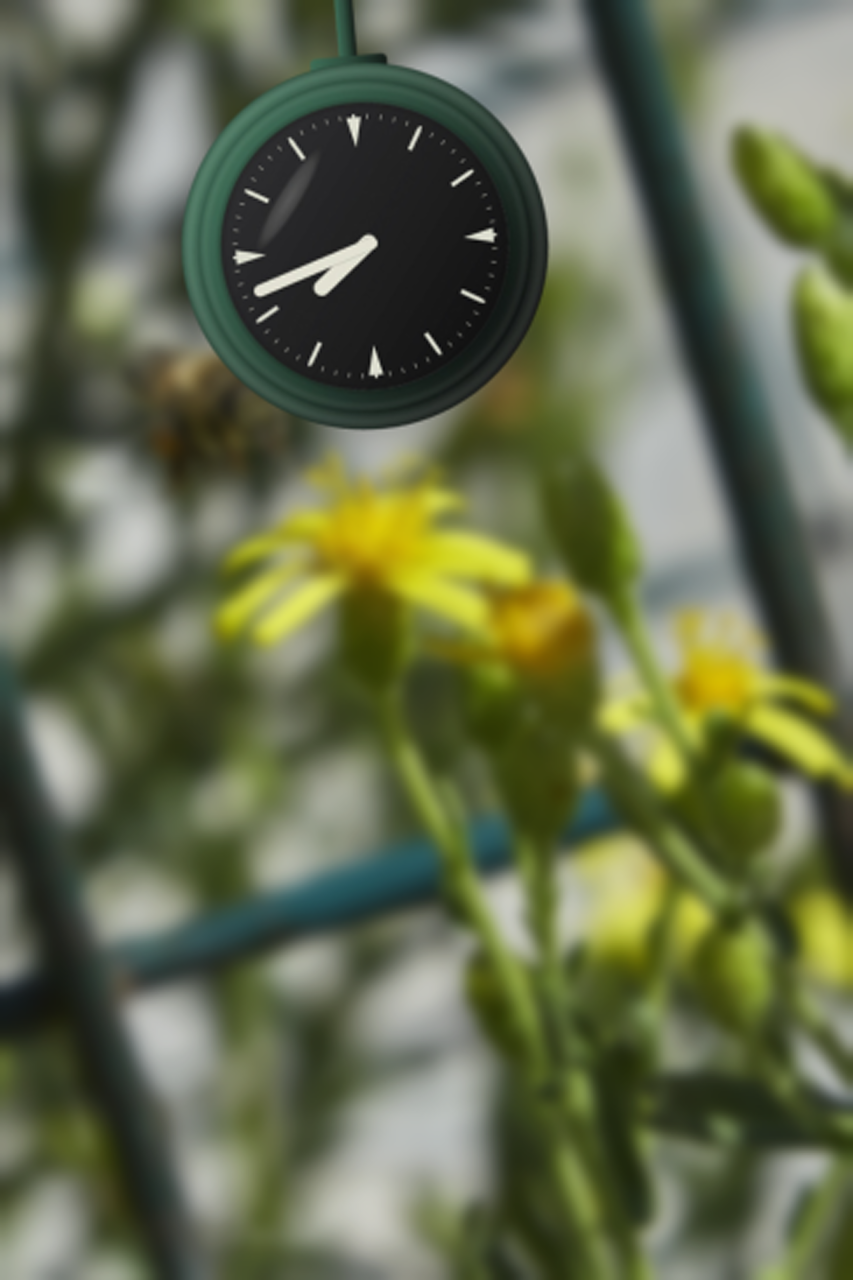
**7:42**
